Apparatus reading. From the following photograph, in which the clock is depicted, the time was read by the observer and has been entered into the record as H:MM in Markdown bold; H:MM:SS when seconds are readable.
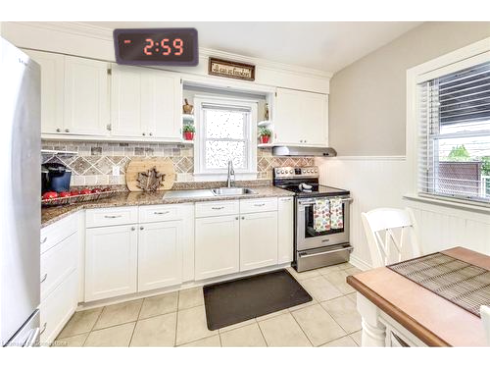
**2:59**
